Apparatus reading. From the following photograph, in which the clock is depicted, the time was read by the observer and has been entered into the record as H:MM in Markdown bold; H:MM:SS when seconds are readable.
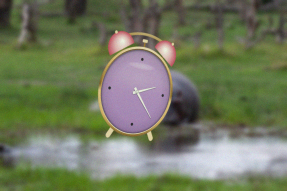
**2:23**
